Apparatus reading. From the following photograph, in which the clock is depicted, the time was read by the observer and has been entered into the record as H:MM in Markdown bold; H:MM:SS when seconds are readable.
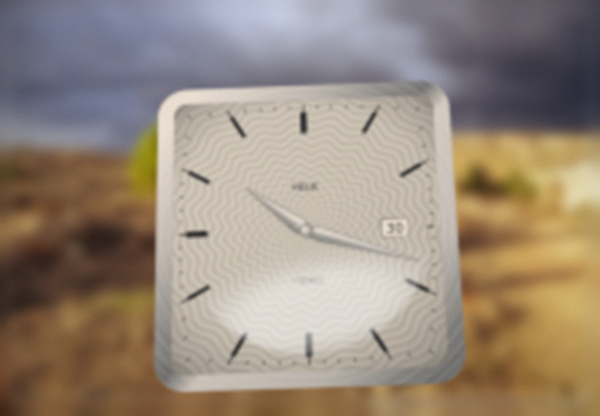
**10:18**
